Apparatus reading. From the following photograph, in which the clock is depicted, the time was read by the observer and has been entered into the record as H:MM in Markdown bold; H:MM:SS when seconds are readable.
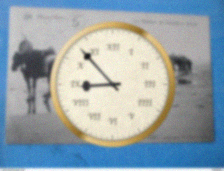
**8:53**
